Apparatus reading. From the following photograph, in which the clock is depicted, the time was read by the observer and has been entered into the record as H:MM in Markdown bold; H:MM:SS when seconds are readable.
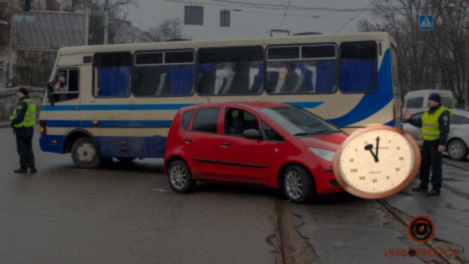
**11:00**
